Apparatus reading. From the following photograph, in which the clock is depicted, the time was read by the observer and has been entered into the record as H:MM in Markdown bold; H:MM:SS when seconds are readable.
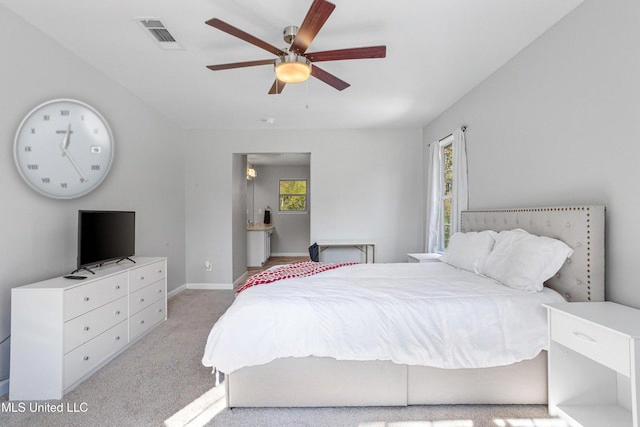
**12:24**
